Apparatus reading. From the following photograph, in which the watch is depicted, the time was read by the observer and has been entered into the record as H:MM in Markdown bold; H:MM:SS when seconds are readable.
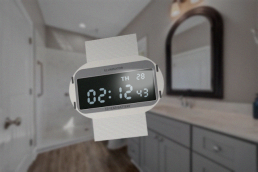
**2:12:43**
